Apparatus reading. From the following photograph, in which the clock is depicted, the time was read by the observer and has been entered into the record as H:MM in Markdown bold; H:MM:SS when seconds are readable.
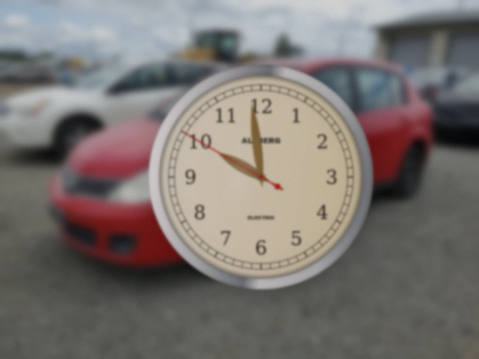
**9:58:50**
